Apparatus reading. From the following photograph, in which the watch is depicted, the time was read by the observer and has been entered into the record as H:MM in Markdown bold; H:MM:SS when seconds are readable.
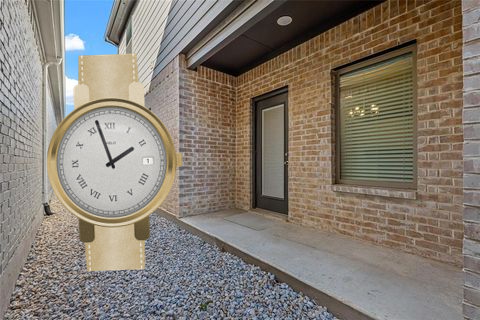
**1:57**
